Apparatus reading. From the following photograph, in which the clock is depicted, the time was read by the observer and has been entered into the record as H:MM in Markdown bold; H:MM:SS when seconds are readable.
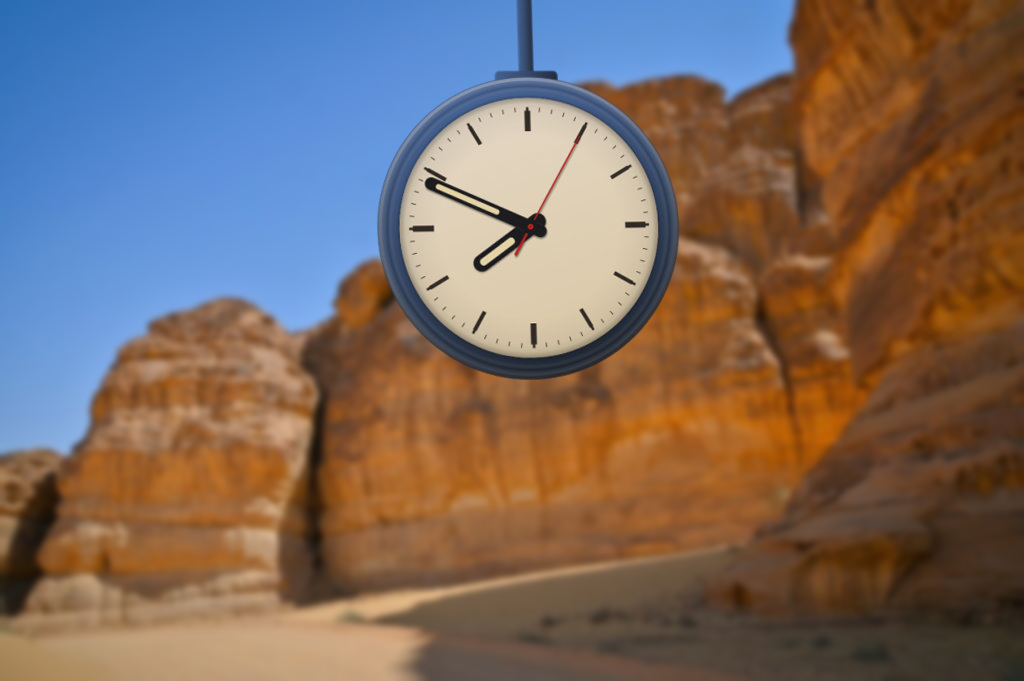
**7:49:05**
